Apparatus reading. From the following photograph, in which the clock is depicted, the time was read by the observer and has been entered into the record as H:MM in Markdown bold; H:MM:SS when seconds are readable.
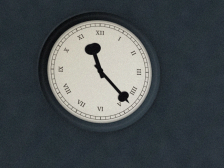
**11:23**
